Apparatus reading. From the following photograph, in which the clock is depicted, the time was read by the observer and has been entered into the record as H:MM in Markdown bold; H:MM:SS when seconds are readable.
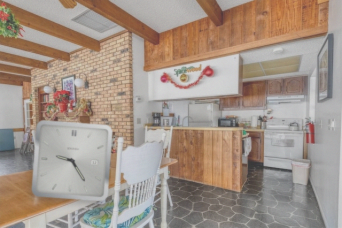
**9:24**
